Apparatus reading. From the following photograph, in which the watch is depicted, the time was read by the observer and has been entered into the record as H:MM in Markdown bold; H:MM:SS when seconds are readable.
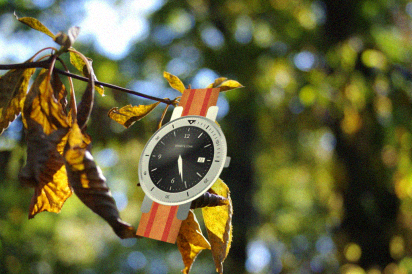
**5:26**
